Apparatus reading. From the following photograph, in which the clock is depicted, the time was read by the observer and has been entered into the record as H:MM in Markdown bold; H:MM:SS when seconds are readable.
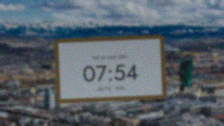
**7:54**
